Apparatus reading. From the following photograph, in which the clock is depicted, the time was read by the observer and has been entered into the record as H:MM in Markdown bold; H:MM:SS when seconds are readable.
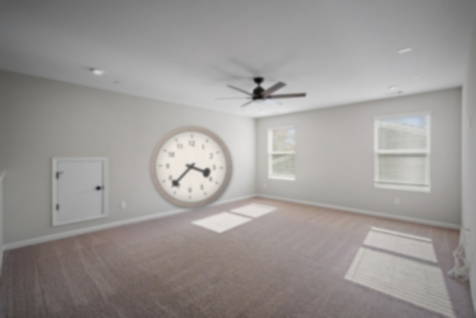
**3:37**
